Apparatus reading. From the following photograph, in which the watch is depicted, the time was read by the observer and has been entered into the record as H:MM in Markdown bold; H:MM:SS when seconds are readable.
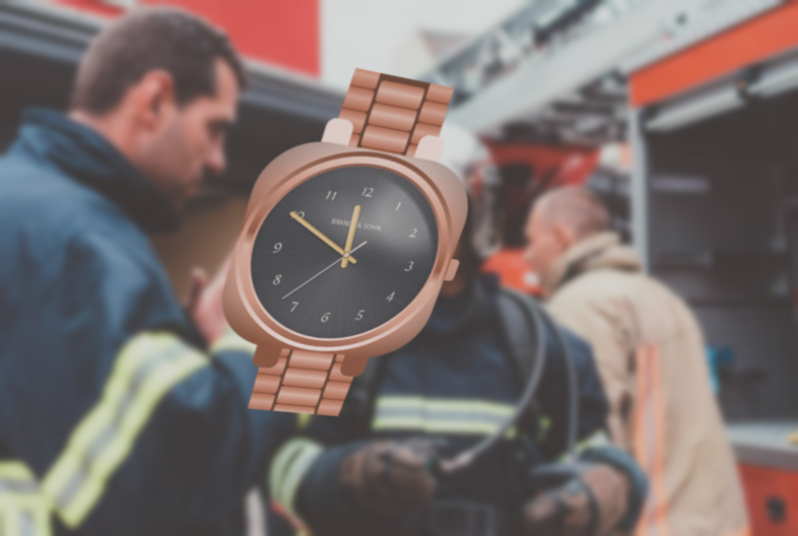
**11:49:37**
